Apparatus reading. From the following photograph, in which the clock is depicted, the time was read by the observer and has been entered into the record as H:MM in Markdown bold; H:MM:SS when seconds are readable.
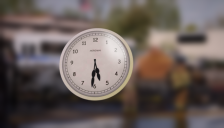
**5:31**
